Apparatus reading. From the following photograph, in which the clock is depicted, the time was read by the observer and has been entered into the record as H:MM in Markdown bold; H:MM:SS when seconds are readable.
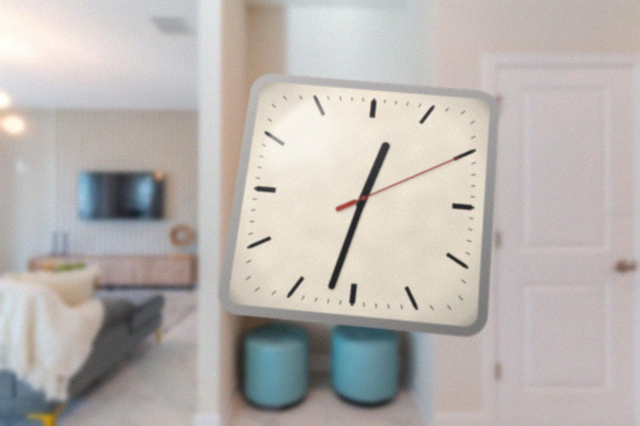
**12:32:10**
